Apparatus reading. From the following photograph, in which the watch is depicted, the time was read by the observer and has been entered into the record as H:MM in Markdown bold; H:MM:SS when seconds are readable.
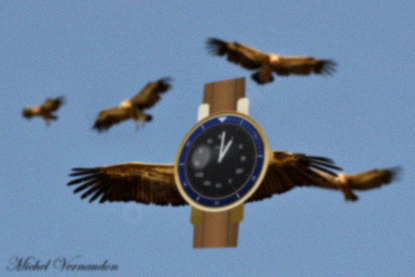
**1:01**
